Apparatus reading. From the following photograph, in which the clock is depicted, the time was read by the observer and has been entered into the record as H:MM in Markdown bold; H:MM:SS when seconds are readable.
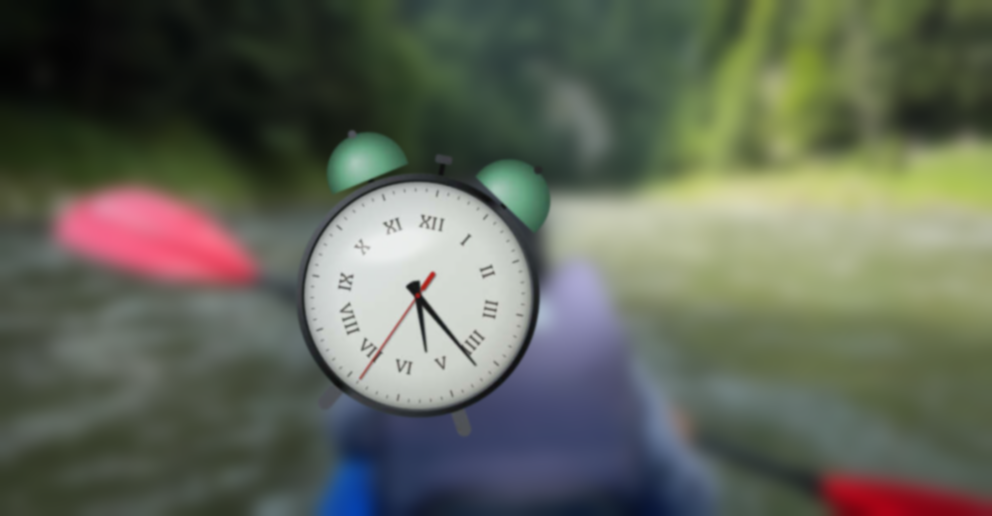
**5:21:34**
